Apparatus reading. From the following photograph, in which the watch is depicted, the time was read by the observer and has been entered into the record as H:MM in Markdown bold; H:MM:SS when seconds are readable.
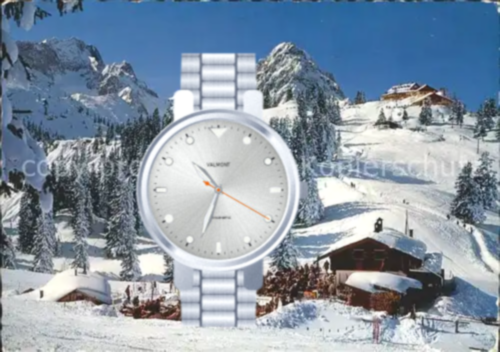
**10:33:20**
